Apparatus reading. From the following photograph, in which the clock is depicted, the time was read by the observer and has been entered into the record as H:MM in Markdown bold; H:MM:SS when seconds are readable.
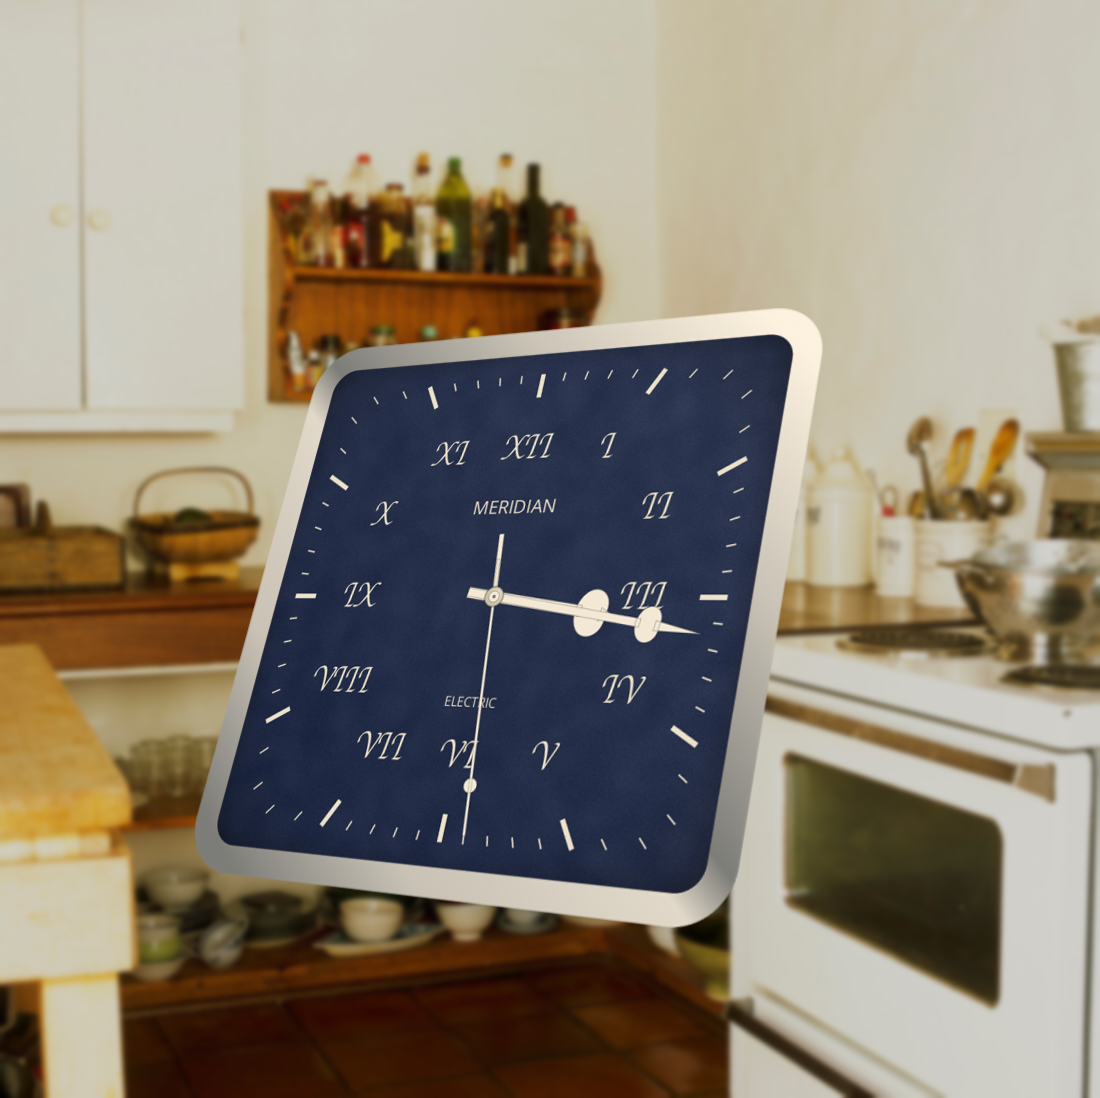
**3:16:29**
